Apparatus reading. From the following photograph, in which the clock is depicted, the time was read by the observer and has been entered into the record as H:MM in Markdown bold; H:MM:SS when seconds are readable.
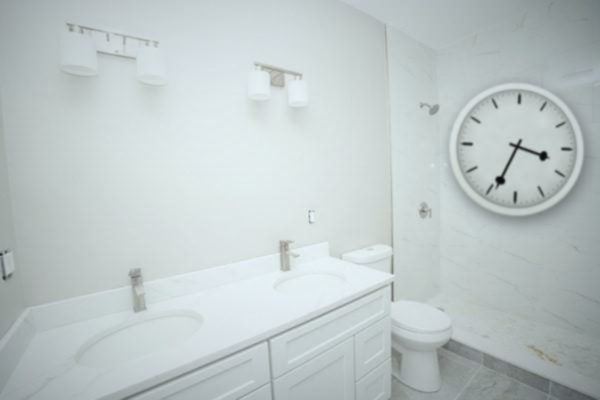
**3:34**
